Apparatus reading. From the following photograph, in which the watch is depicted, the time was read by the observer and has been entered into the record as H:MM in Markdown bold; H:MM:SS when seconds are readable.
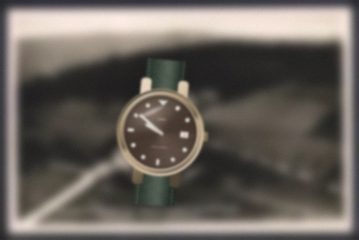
**9:51**
